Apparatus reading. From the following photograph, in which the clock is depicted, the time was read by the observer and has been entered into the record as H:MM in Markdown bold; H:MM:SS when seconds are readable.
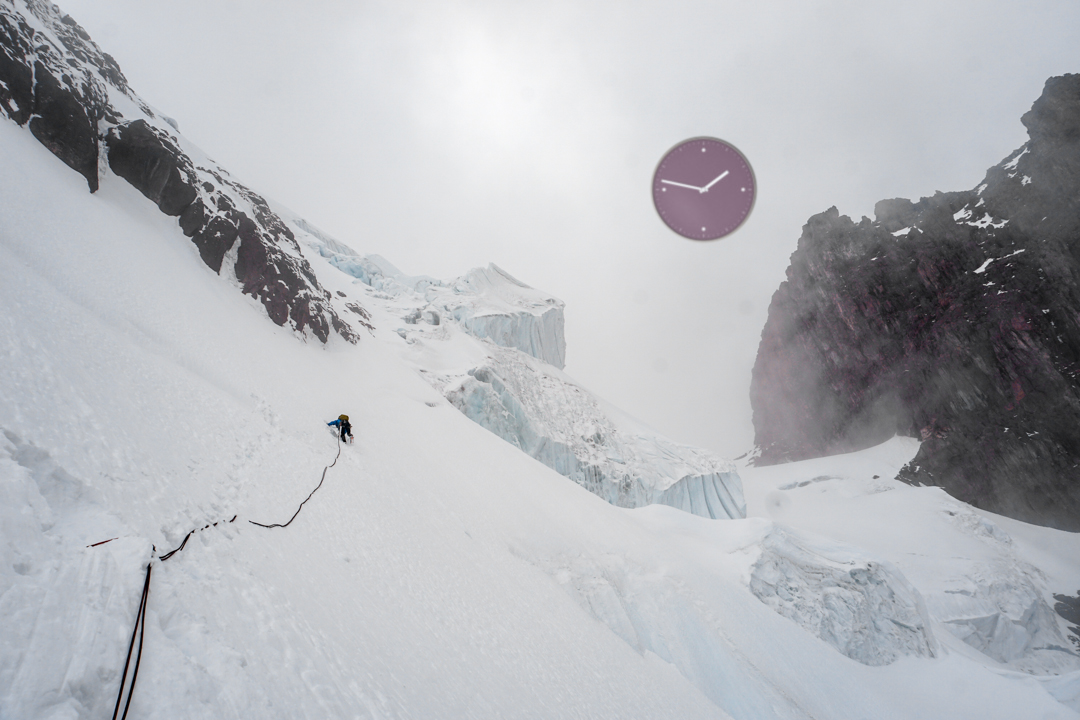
**1:47**
